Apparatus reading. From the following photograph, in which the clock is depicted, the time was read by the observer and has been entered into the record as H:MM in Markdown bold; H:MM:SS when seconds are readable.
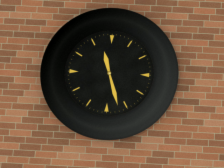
**11:27**
